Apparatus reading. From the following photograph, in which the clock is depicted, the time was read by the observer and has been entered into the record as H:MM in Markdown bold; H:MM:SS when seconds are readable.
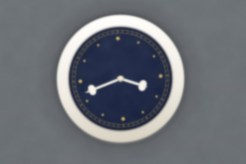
**3:42**
